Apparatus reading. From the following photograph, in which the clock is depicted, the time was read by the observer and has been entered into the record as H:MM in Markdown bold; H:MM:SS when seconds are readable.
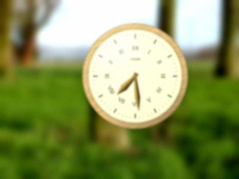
**7:29**
